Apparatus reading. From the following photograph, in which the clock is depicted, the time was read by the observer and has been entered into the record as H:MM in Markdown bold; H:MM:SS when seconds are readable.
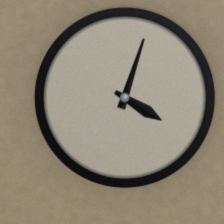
**4:03**
